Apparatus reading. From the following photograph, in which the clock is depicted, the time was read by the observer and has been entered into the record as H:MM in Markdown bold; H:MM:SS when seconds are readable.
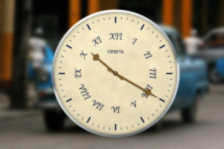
**10:20**
